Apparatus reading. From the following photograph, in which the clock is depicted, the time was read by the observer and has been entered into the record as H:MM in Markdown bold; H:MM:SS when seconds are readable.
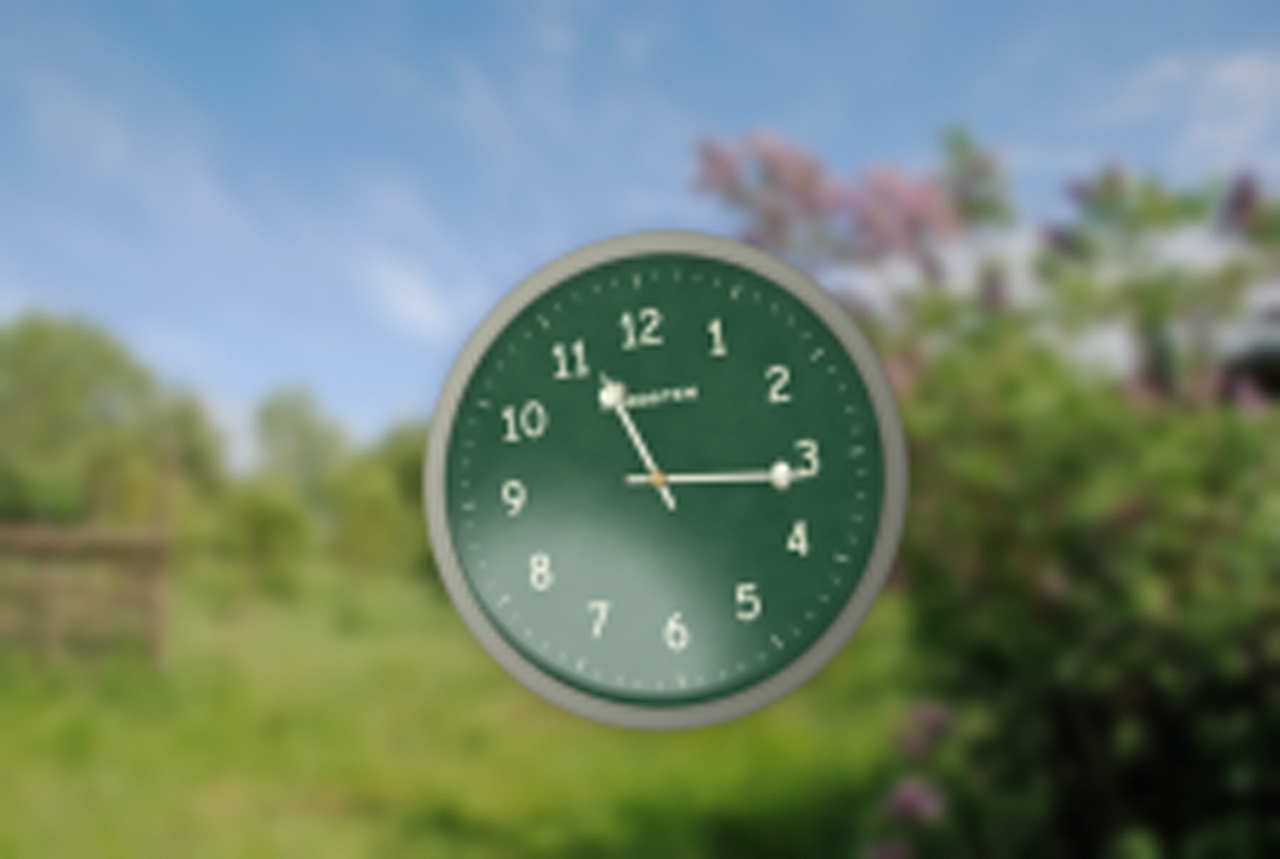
**11:16**
